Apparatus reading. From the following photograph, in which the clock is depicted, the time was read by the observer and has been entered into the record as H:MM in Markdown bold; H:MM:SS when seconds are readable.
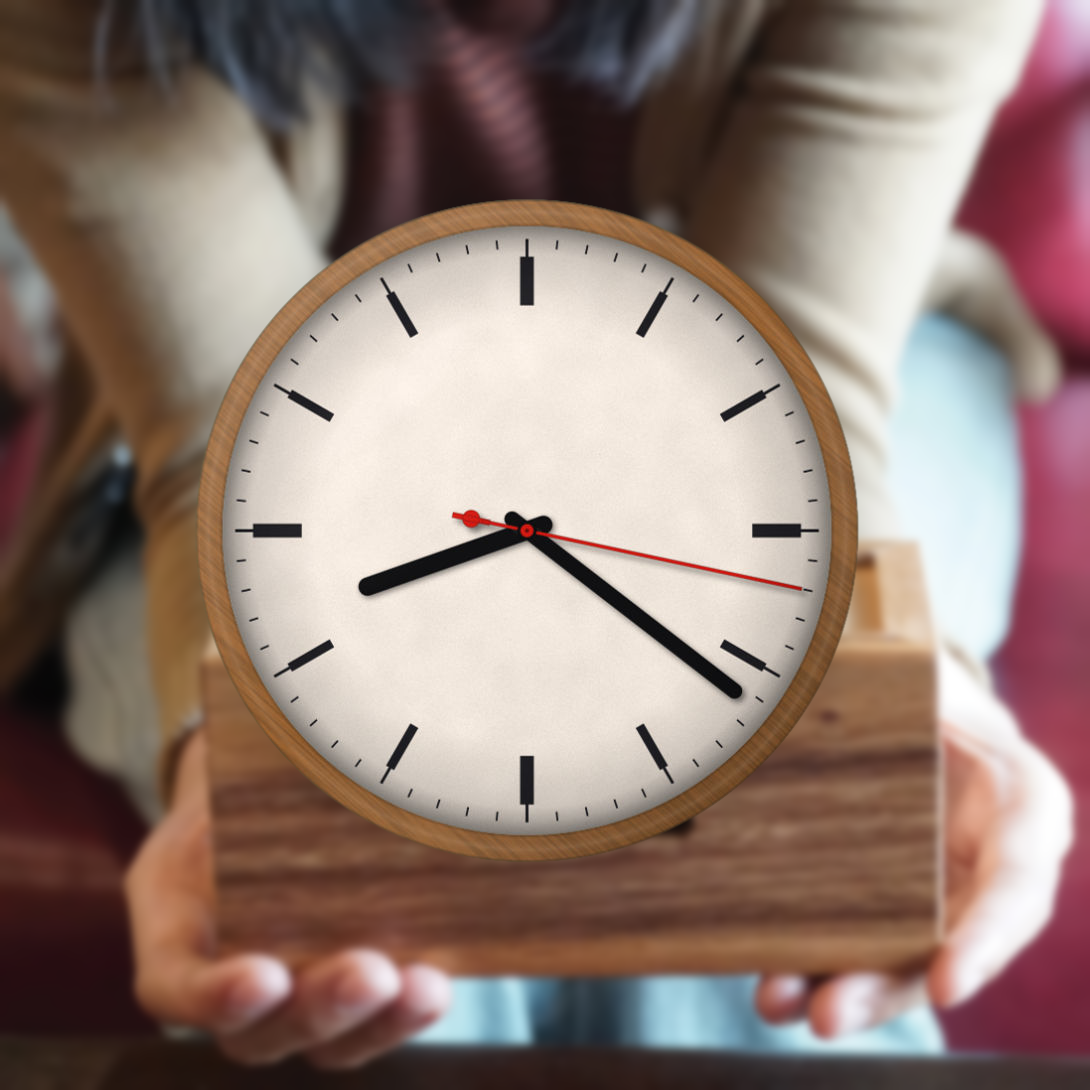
**8:21:17**
